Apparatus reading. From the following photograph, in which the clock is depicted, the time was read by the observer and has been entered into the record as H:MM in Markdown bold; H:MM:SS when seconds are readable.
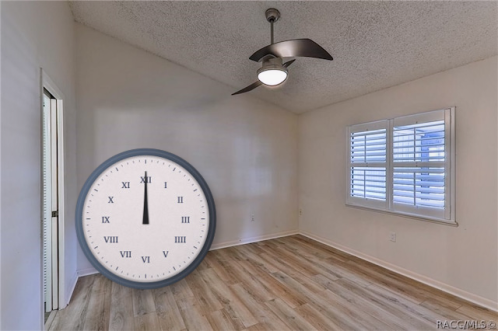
**12:00**
